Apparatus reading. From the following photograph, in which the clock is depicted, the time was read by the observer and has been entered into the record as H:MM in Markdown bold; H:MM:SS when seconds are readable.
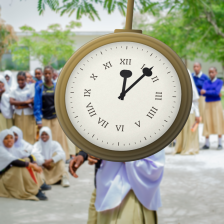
**12:07**
